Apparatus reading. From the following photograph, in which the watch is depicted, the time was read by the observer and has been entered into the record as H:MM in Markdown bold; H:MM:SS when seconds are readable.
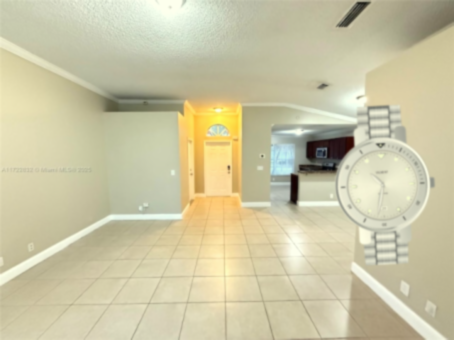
**10:32**
